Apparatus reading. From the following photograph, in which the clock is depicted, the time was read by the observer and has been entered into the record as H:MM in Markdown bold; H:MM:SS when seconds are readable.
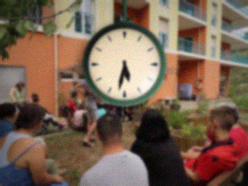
**5:32**
